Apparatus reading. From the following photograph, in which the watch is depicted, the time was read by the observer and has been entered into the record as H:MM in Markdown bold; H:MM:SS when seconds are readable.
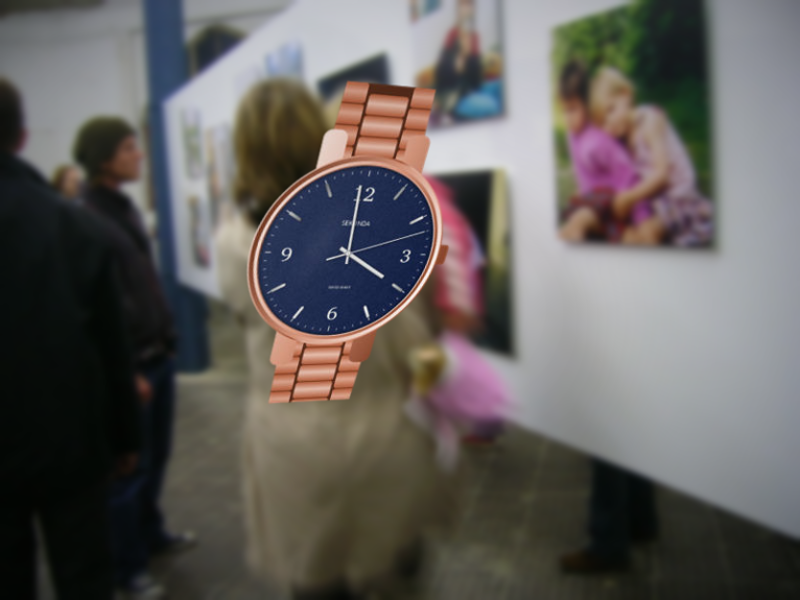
**3:59:12**
